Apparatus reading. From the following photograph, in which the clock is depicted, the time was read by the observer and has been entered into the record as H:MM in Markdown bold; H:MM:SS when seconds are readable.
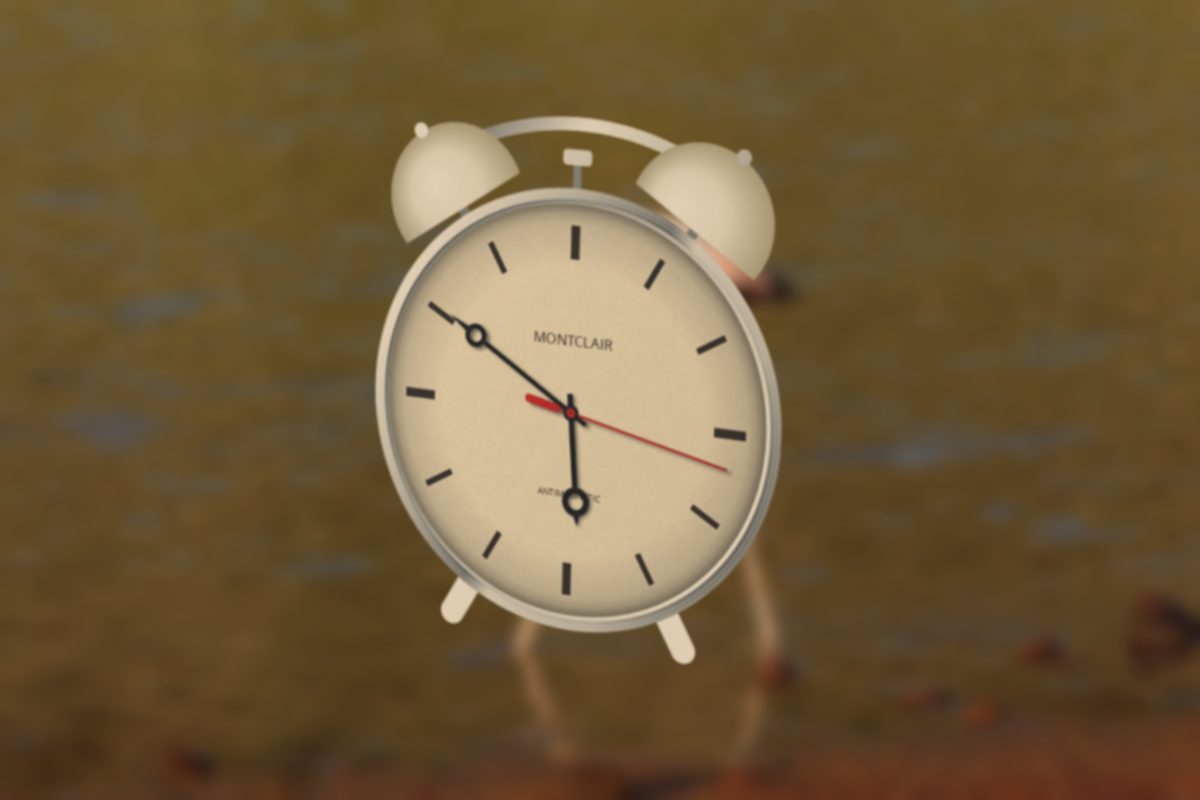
**5:50:17**
